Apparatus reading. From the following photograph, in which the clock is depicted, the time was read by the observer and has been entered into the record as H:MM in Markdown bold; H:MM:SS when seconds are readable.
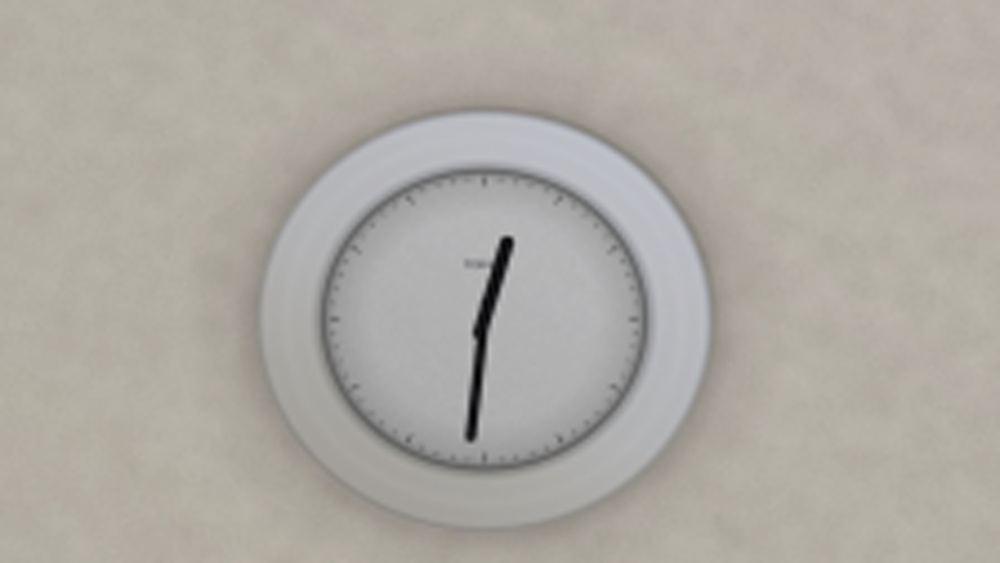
**12:31**
